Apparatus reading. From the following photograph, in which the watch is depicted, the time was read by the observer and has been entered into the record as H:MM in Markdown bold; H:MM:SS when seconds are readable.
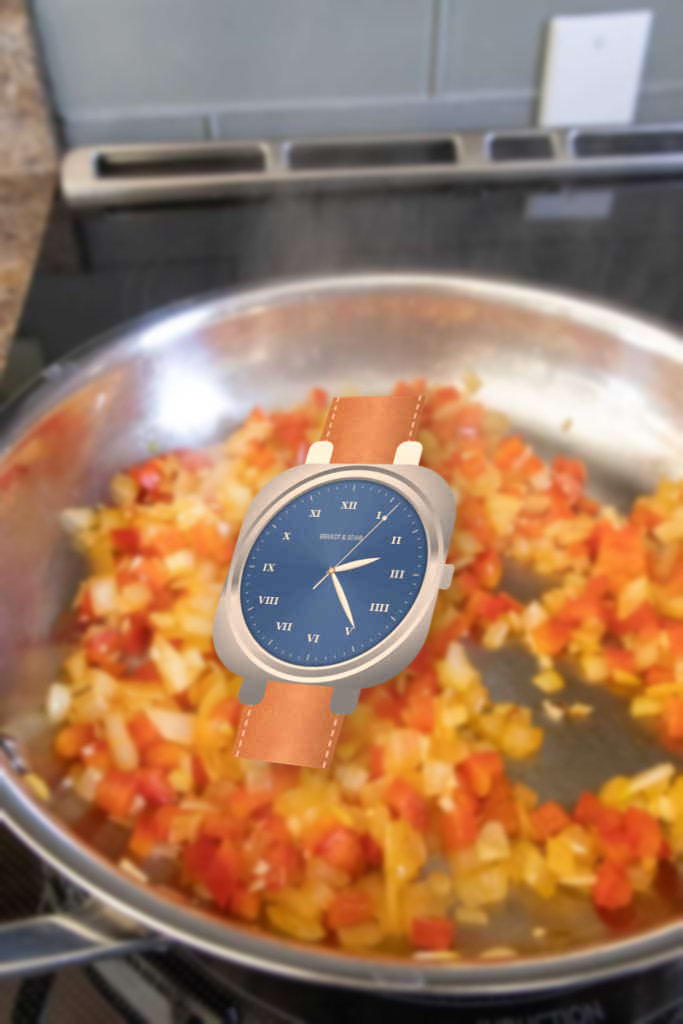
**2:24:06**
